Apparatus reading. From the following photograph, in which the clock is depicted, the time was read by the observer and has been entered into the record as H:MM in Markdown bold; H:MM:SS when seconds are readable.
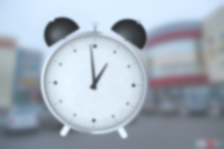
**12:59**
